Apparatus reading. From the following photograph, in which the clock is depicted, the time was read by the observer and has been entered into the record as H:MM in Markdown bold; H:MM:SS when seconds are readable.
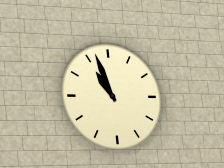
**10:57**
